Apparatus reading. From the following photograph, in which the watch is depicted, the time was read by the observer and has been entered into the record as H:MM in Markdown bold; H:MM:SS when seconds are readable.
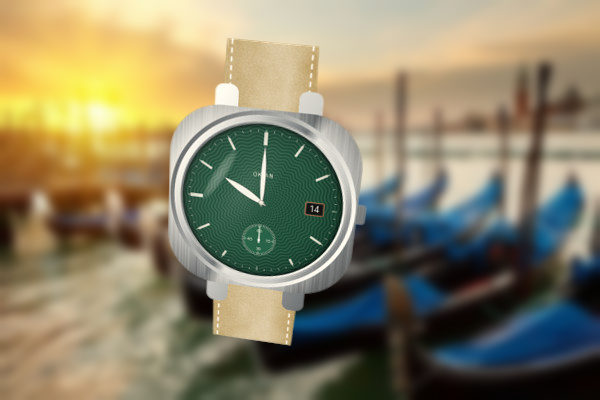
**10:00**
